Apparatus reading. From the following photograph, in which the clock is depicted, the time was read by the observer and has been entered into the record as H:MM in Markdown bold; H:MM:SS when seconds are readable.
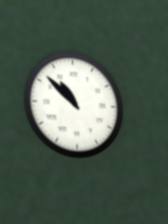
**10:52**
